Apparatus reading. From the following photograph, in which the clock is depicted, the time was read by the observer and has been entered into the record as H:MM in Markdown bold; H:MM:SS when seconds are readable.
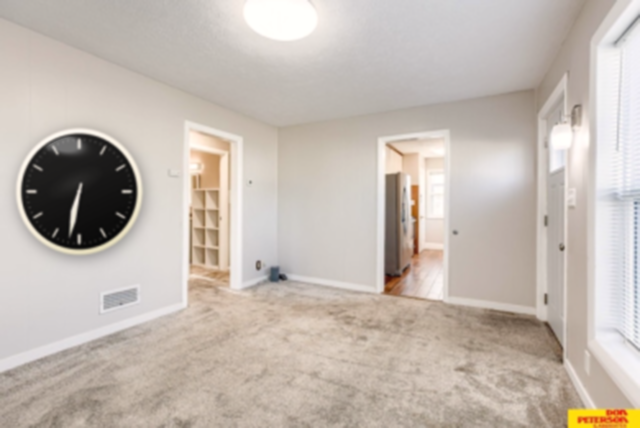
**6:32**
